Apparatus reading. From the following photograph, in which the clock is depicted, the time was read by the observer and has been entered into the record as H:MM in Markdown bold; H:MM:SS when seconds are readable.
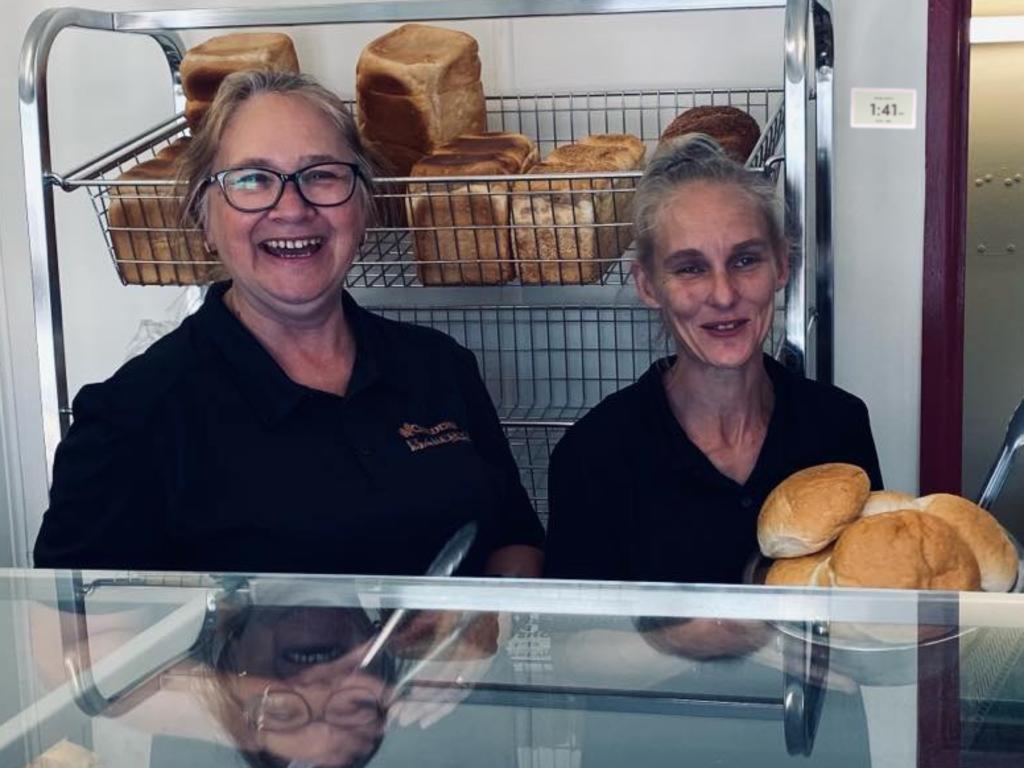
**1:41**
